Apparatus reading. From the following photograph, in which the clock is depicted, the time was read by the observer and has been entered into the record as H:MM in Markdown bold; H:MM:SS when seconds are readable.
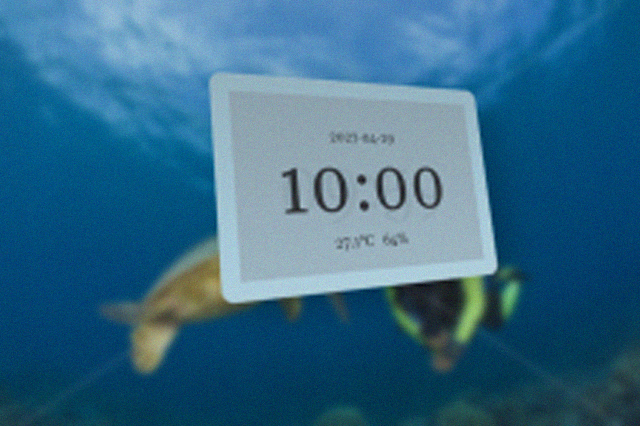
**10:00**
